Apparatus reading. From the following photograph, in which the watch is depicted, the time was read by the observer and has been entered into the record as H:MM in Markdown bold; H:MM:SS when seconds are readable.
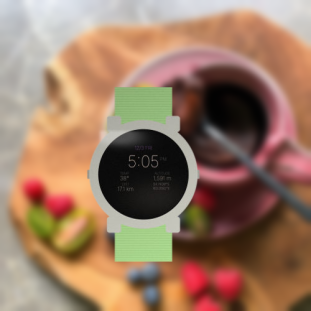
**5:05**
